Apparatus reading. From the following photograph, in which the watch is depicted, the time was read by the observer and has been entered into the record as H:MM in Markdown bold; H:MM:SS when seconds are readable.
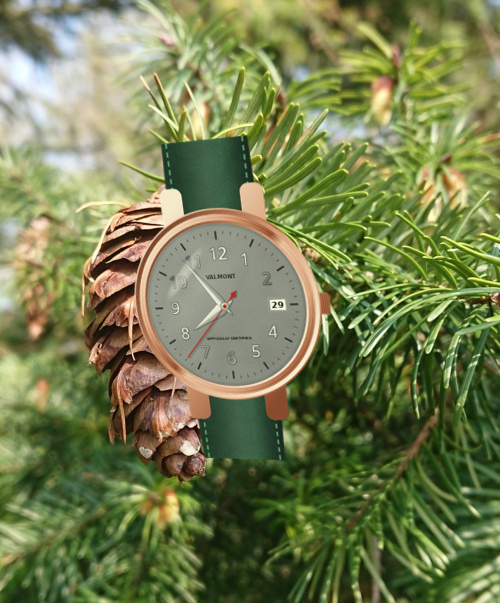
**7:53:37**
